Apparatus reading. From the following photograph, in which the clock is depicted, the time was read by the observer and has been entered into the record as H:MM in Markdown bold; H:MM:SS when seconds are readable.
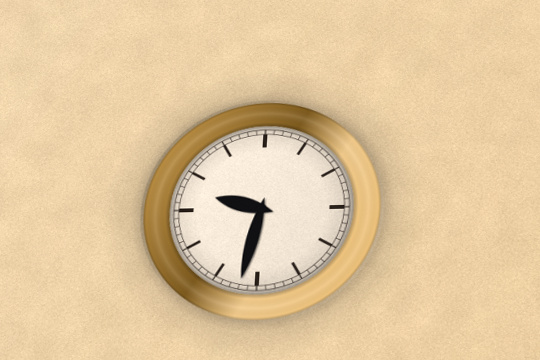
**9:32**
